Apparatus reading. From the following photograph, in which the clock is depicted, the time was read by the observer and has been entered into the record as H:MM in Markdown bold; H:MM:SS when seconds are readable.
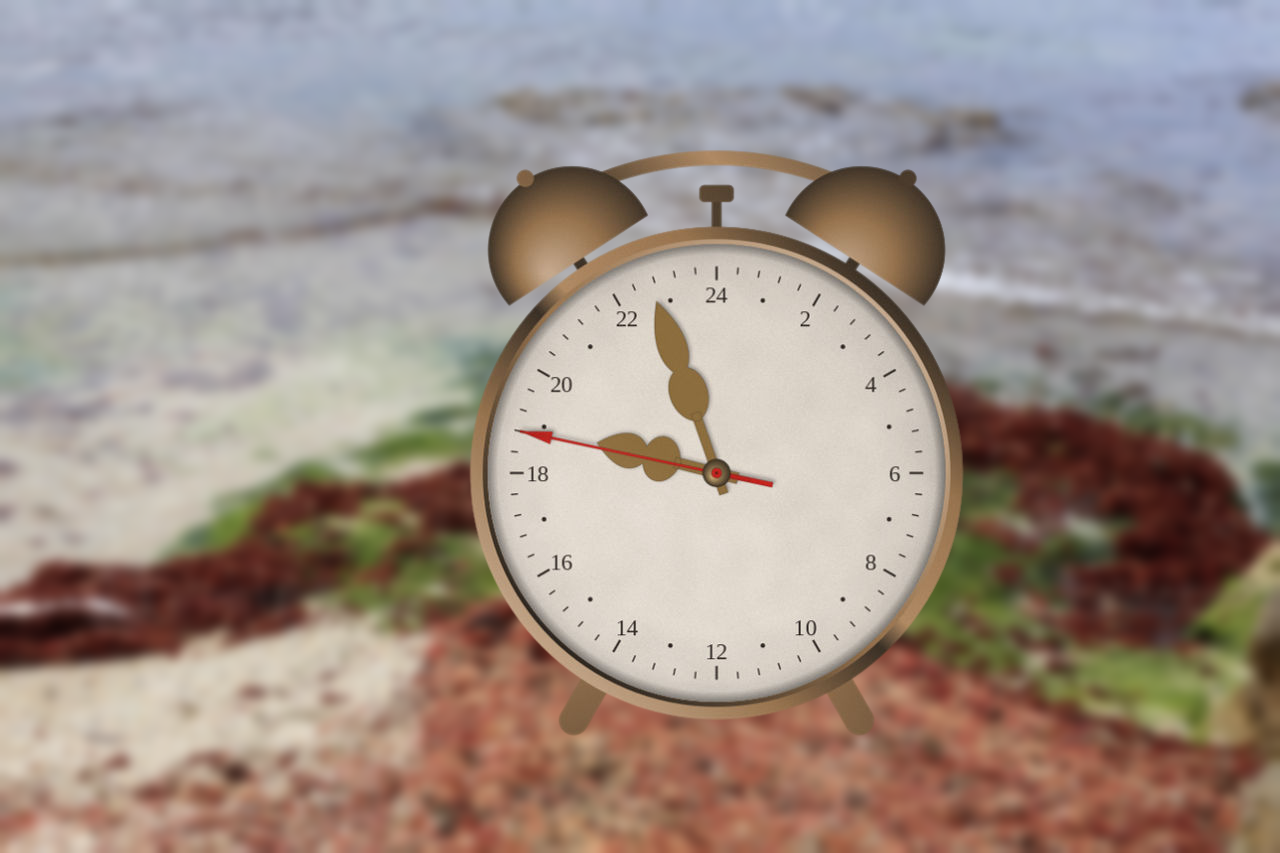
**18:56:47**
